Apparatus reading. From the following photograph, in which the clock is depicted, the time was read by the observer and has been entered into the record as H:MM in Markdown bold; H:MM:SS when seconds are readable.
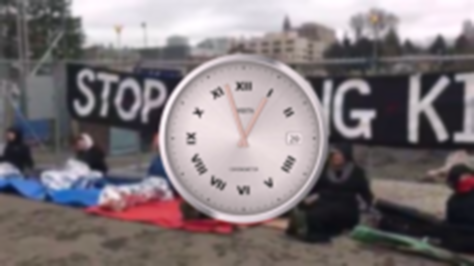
**12:57**
